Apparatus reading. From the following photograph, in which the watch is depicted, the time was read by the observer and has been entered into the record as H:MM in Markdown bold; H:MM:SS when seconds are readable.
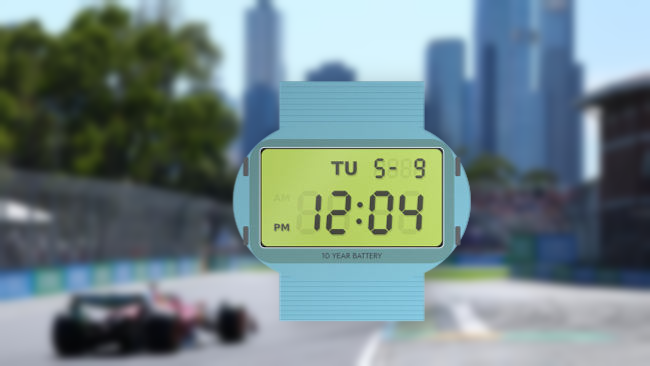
**12:04**
